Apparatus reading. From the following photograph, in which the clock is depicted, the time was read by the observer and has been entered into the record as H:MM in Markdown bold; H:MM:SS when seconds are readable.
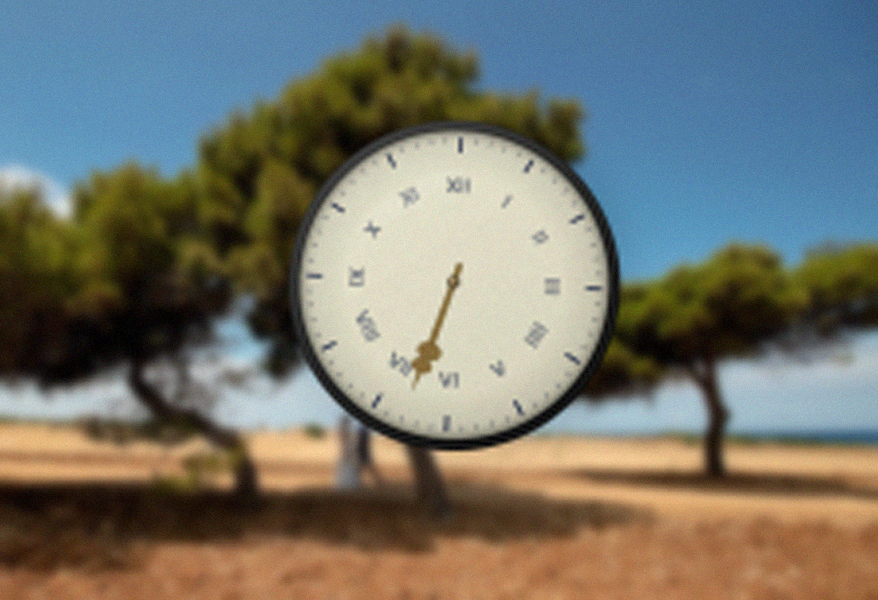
**6:33**
